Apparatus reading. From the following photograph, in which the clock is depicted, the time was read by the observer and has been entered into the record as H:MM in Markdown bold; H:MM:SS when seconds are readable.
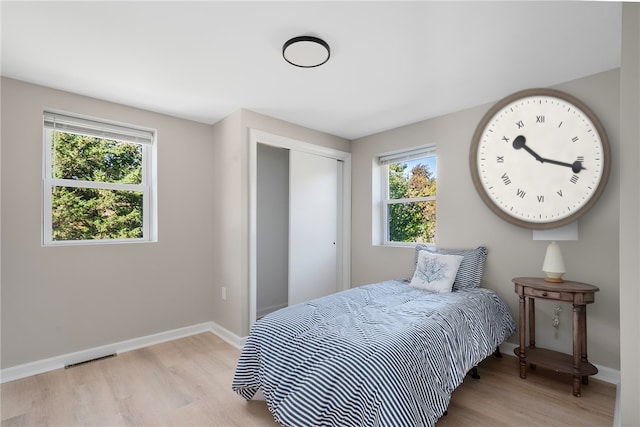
**10:17**
